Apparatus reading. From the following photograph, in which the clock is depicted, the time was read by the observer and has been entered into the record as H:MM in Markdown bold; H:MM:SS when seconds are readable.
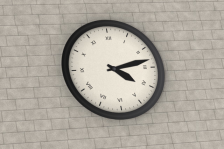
**4:13**
